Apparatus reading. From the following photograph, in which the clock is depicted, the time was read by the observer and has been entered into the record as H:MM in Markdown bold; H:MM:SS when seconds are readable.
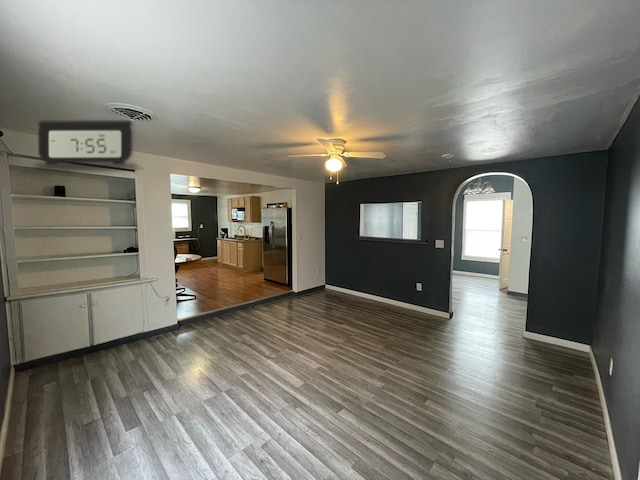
**7:55**
